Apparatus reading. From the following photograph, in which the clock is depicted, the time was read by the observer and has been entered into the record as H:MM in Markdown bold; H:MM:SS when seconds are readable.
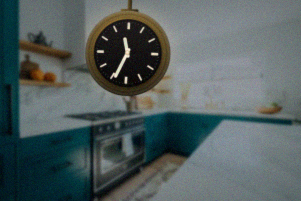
**11:34**
